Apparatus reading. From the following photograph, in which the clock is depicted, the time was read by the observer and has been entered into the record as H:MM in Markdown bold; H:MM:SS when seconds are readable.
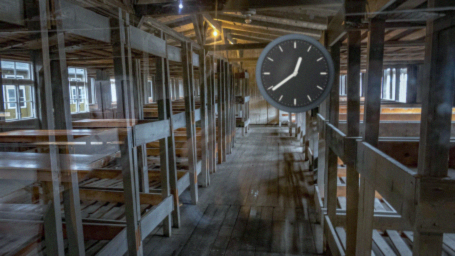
**12:39**
